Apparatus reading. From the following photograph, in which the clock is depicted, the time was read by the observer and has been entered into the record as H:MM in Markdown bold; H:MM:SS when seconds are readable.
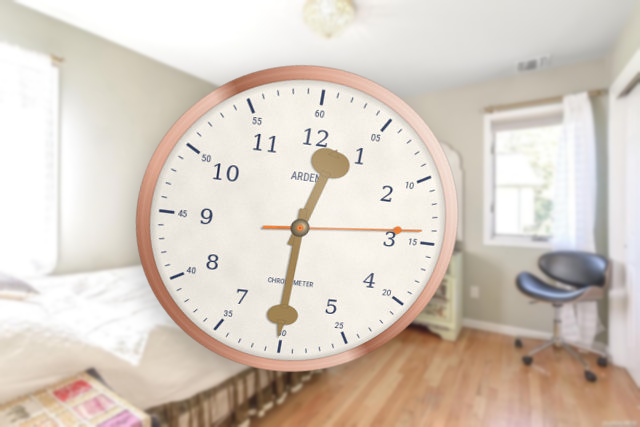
**12:30:14**
